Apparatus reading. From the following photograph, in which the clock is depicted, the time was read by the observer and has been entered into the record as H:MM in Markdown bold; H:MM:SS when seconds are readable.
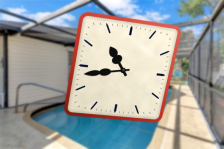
**10:43**
